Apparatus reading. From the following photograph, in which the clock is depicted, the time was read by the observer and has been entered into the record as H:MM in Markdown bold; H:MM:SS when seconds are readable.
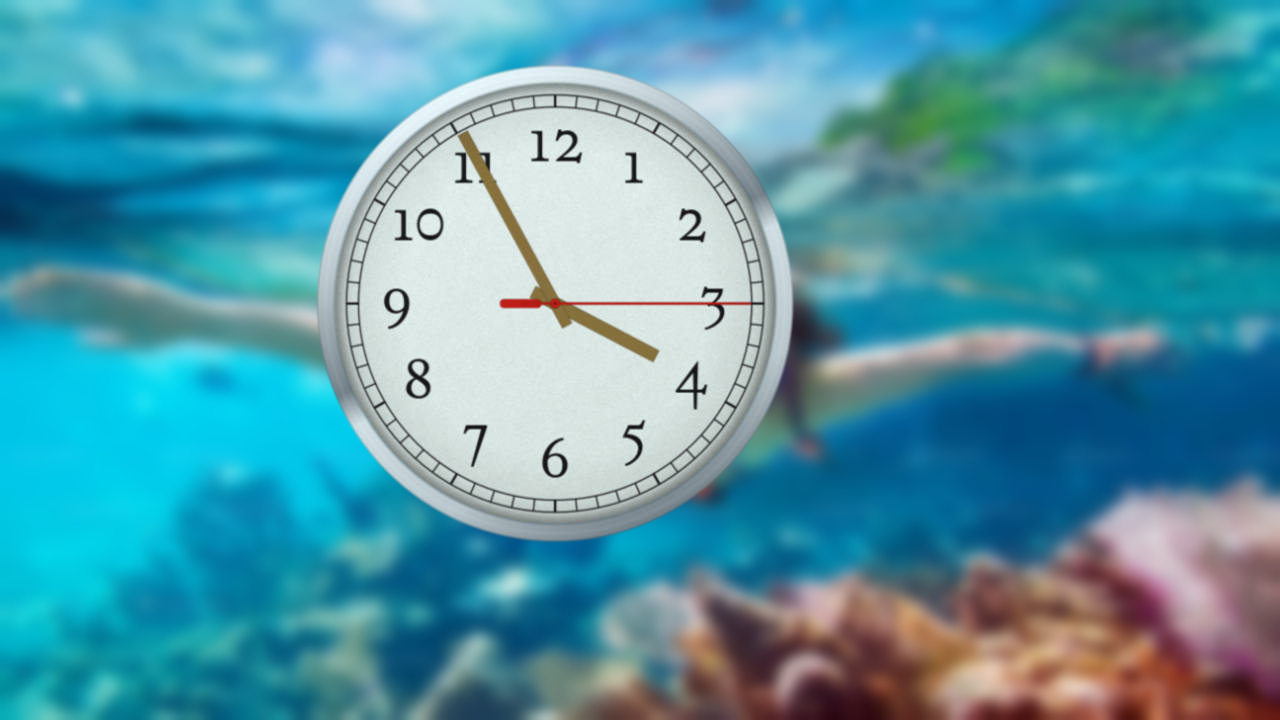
**3:55:15**
